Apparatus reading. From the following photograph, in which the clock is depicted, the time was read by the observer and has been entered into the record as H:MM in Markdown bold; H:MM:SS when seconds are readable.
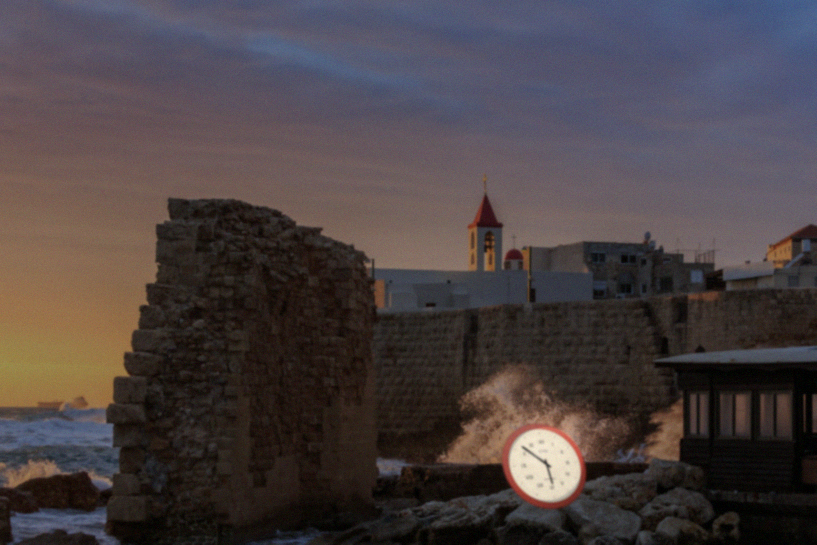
**5:52**
